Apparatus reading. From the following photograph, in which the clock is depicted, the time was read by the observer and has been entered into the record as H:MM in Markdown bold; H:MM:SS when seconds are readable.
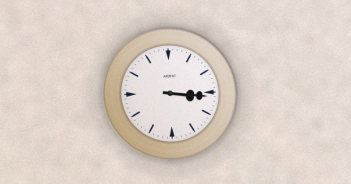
**3:16**
